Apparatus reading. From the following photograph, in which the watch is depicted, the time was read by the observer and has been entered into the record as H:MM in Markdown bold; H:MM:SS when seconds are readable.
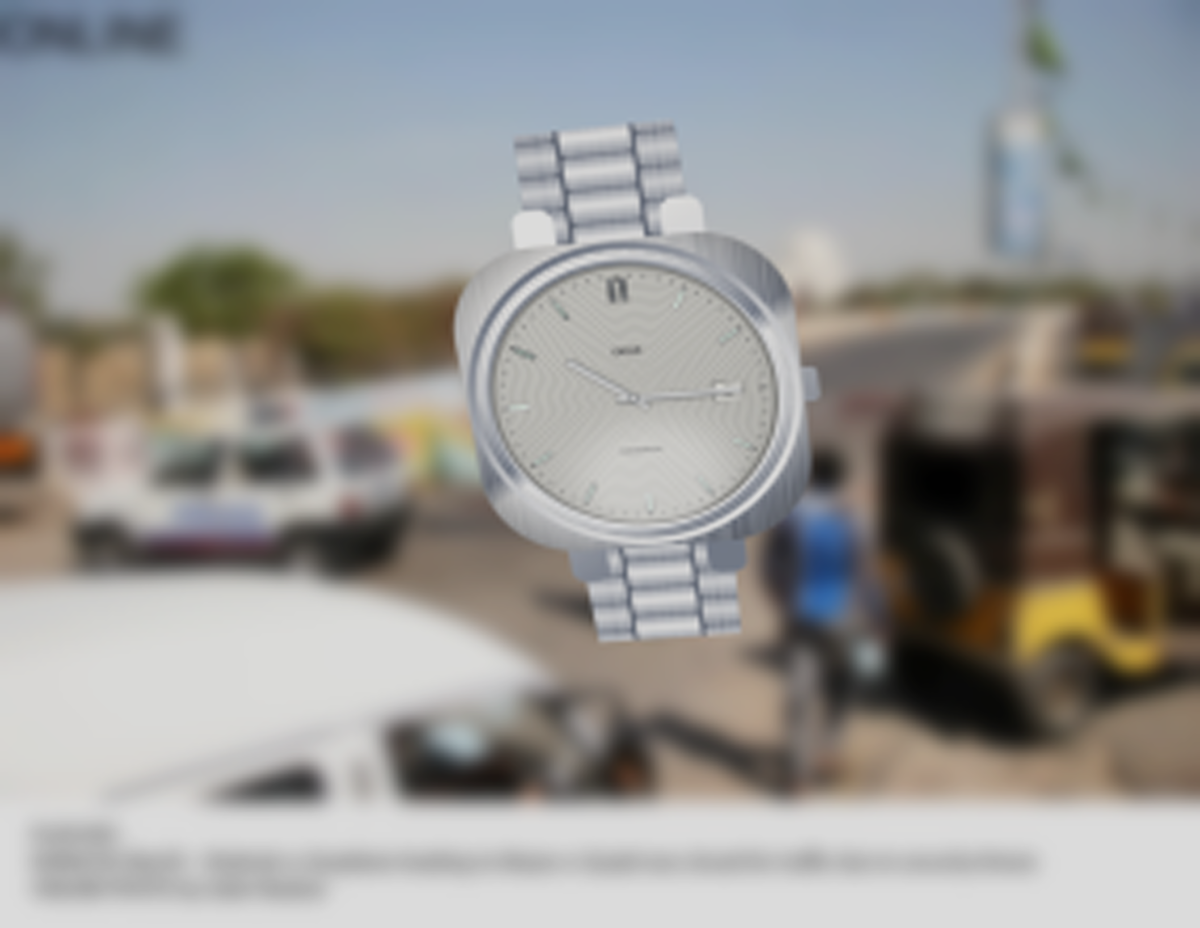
**10:15**
